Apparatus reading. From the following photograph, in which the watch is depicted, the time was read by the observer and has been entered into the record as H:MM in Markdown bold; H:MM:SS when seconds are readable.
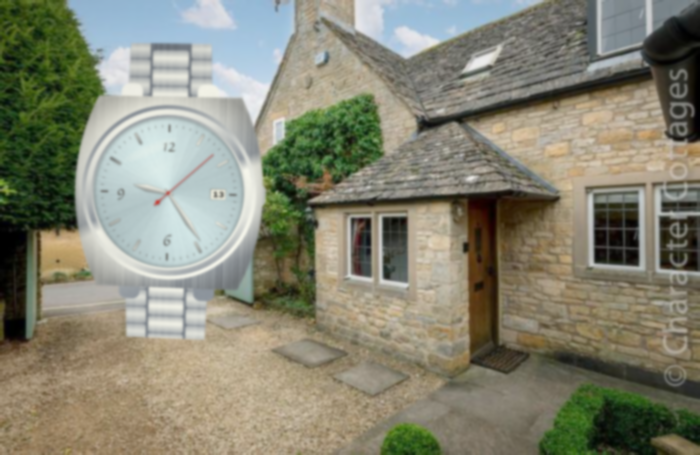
**9:24:08**
